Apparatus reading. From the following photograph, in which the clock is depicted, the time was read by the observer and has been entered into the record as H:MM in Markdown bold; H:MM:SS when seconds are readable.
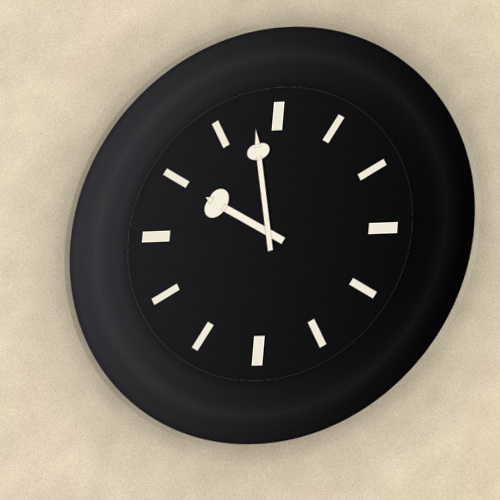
**9:58**
